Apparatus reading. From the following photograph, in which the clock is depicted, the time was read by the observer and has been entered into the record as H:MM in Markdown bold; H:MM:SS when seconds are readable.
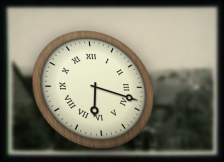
**6:18**
